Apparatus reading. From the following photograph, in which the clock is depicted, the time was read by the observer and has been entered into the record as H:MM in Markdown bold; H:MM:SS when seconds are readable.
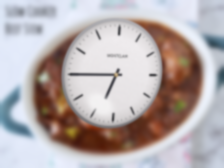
**6:45**
